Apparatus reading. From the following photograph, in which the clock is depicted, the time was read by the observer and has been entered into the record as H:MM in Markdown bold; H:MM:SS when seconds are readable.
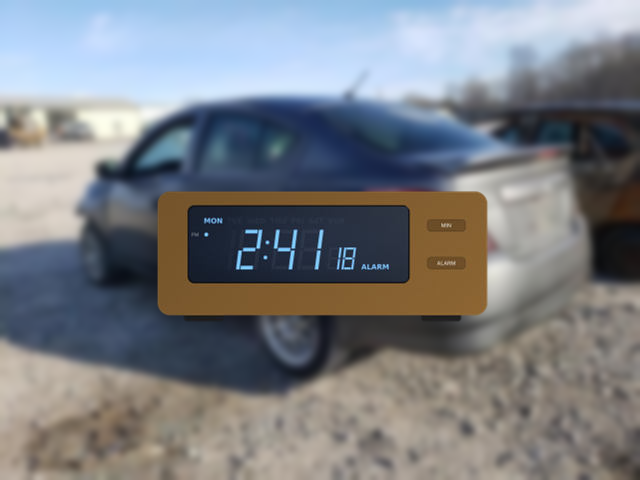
**2:41:18**
